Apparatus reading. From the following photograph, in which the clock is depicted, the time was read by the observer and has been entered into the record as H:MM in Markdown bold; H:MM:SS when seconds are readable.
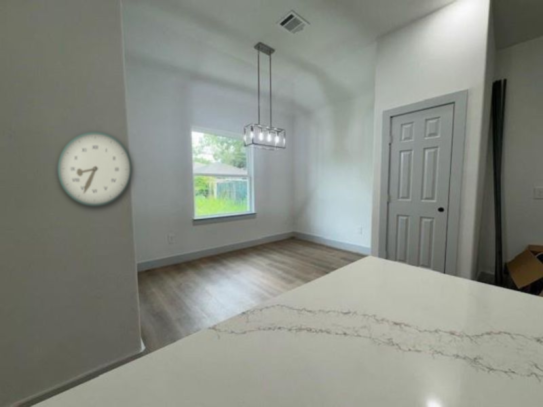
**8:34**
